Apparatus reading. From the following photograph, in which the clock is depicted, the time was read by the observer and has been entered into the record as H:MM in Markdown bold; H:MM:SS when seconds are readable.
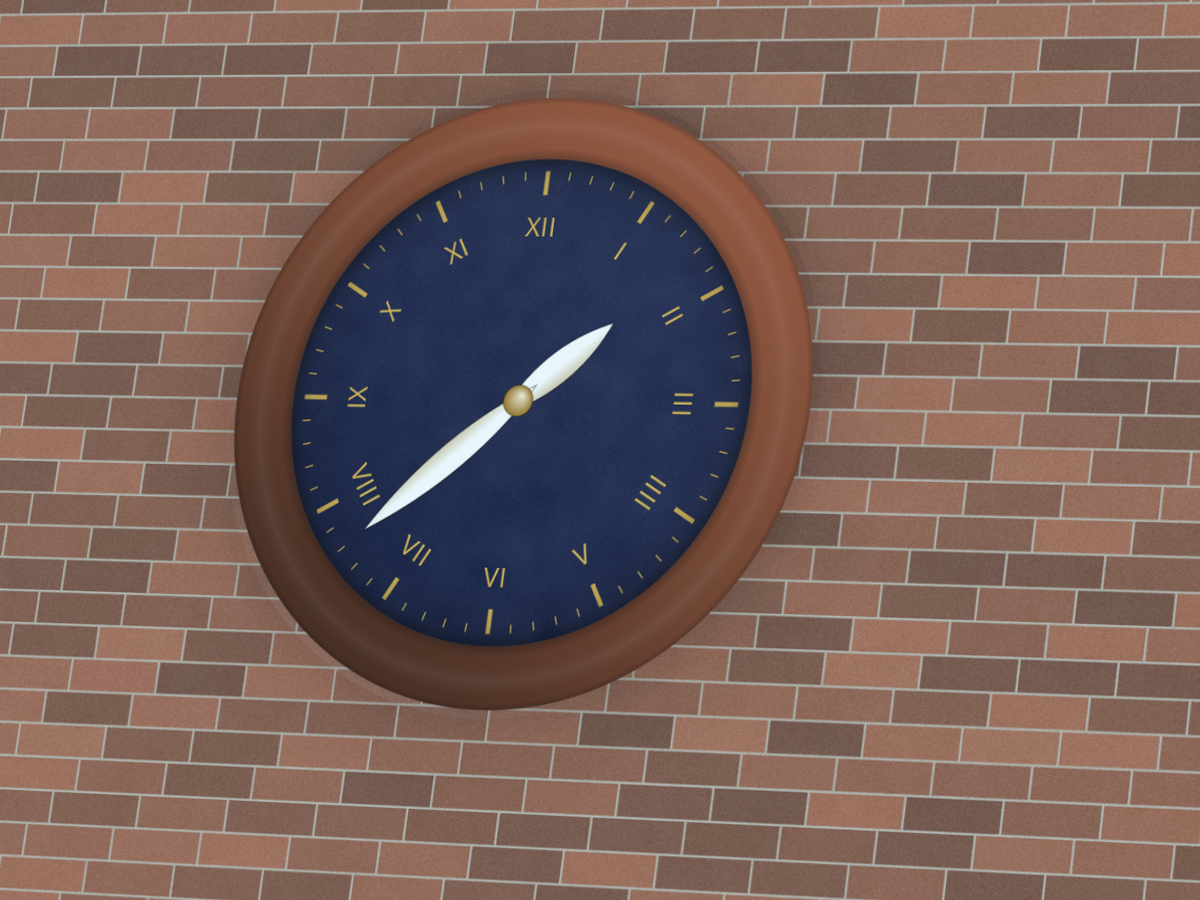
**1:38**
